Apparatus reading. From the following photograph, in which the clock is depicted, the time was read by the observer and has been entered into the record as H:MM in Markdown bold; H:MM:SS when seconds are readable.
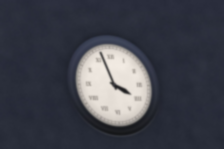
**3:57**
